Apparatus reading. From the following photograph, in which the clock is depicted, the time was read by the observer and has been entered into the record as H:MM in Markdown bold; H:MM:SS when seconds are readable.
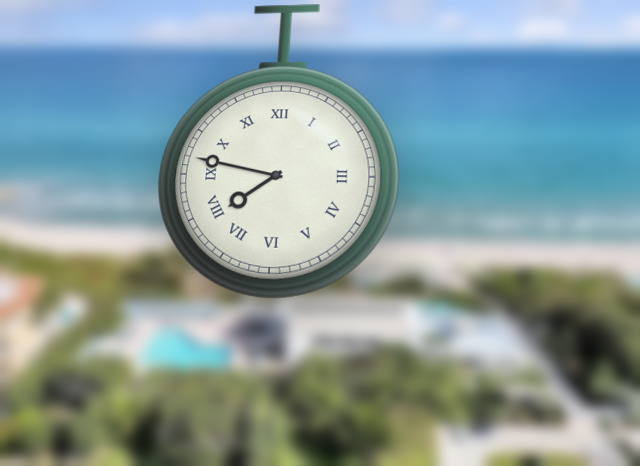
**7:47**
